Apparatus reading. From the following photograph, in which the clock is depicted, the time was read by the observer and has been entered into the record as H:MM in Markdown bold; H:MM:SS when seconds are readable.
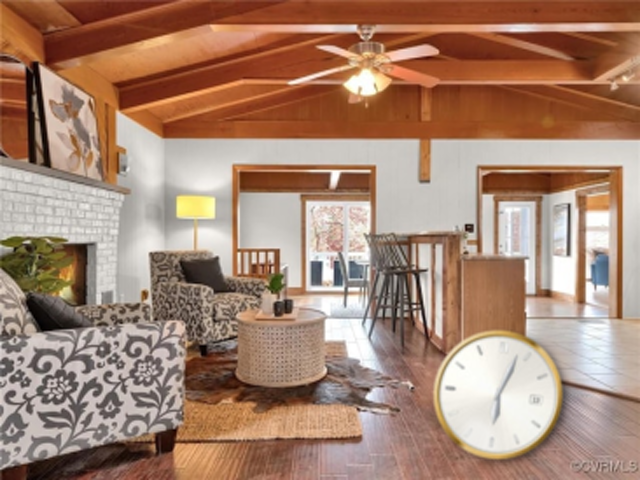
**6:03**
